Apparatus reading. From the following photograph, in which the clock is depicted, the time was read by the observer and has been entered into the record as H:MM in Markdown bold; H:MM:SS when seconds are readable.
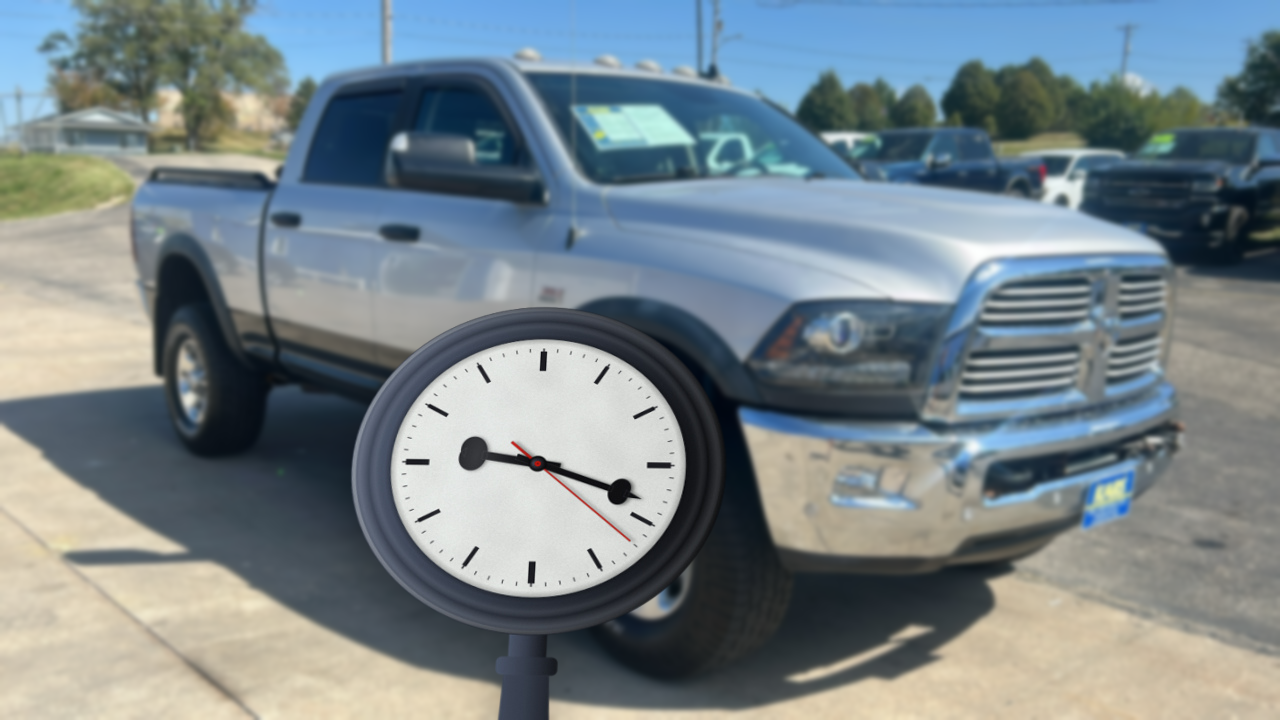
**9:18:22**
